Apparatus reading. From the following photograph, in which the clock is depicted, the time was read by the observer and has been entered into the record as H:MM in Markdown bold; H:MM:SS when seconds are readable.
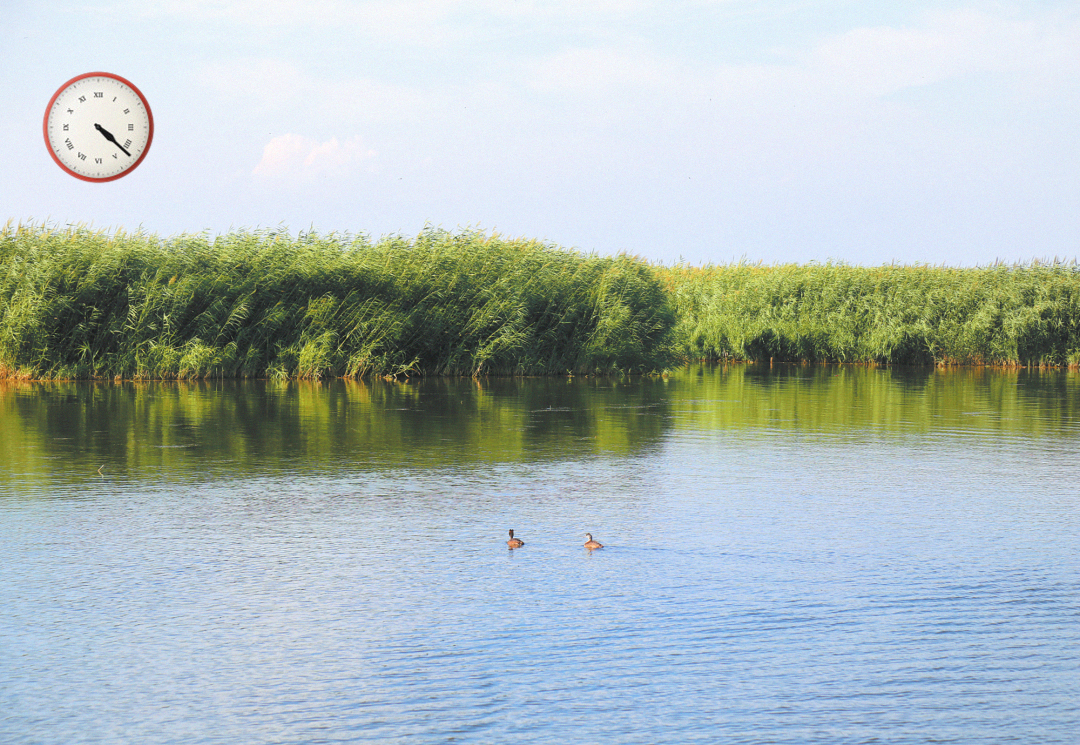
**4:22**
